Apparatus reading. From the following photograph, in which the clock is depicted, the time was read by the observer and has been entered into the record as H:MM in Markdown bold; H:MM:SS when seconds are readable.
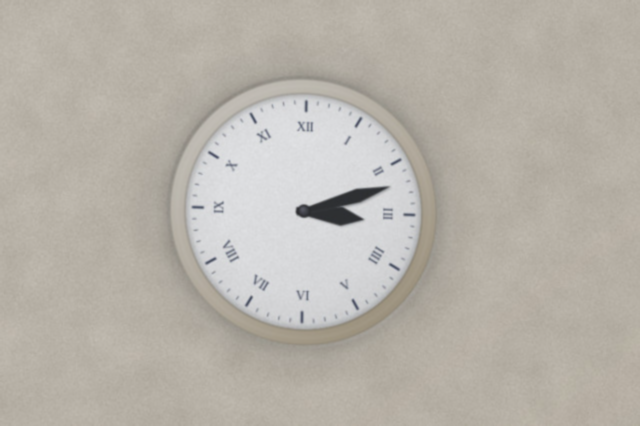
**3:12**
